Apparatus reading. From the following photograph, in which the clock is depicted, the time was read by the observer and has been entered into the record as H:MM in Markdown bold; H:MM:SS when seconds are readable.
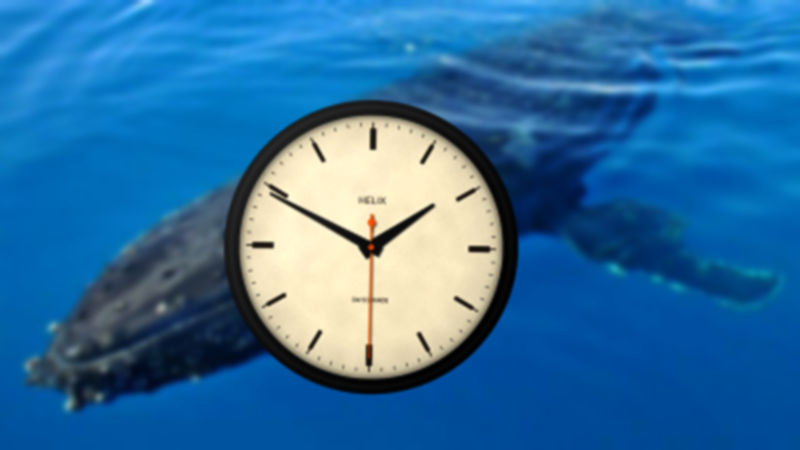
**1:49:30**
